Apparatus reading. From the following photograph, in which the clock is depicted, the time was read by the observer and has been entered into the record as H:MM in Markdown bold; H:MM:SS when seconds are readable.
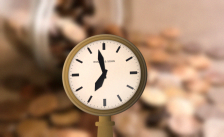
**6:58**
